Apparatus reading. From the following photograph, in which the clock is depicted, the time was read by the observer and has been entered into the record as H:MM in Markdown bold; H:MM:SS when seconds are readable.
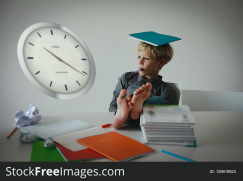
**10:21**
